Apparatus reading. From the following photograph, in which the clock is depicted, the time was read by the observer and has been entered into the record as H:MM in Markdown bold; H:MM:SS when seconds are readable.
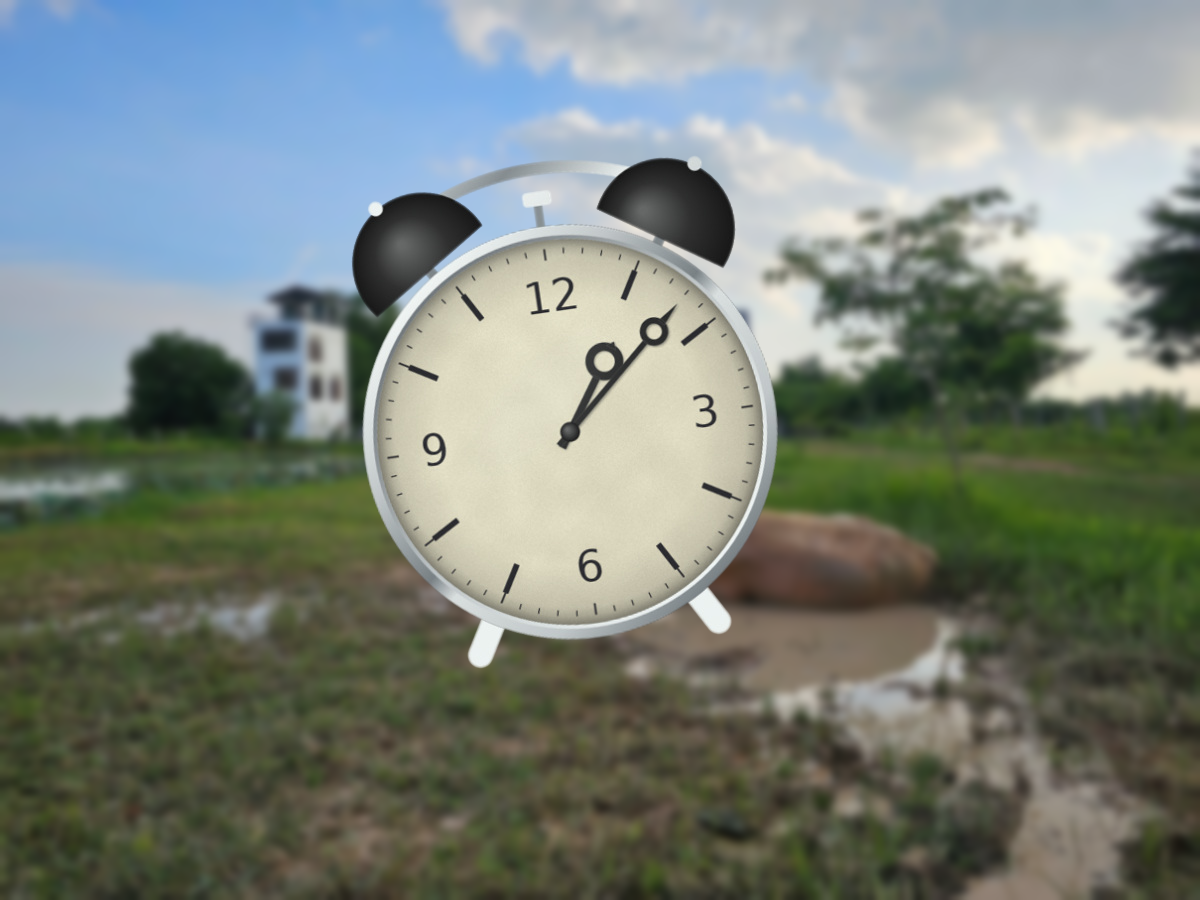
**1:08**
